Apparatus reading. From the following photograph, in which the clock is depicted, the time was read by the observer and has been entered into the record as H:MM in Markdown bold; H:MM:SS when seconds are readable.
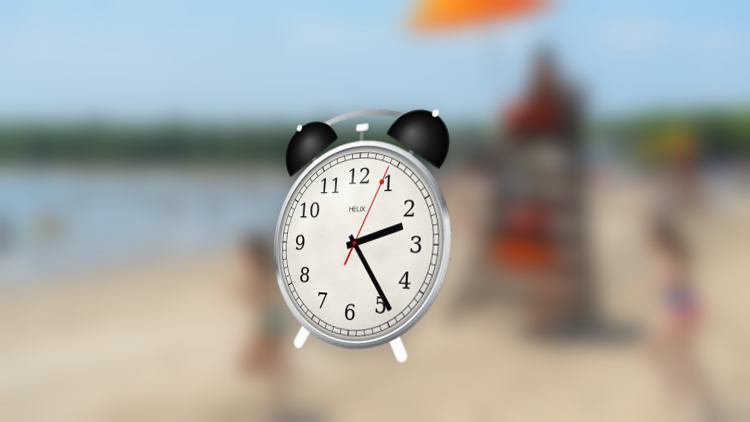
**2:24:04**
